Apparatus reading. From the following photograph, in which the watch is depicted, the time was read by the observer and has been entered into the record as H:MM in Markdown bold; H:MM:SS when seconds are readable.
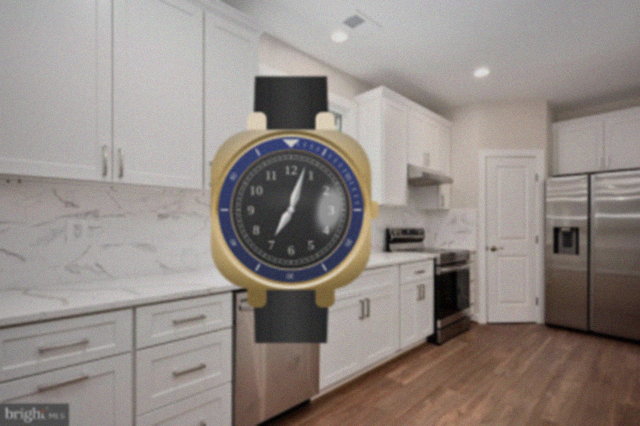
**7:03**
